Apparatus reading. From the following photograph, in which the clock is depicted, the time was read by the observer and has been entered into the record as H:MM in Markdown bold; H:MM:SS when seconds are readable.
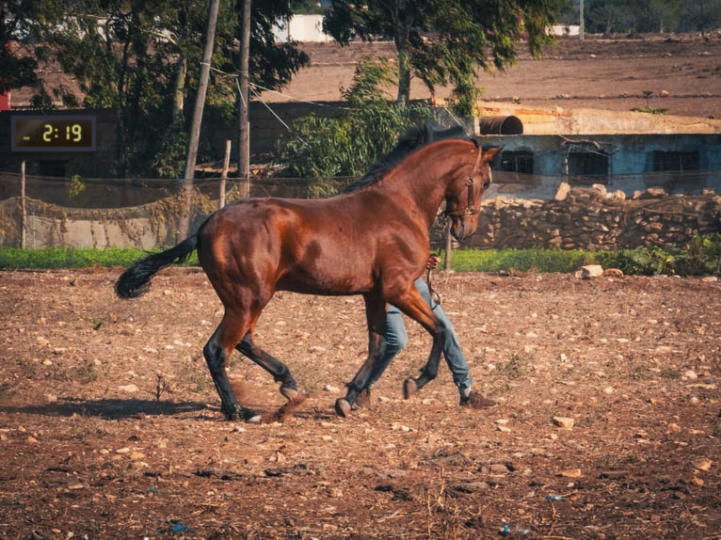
**2:19**
